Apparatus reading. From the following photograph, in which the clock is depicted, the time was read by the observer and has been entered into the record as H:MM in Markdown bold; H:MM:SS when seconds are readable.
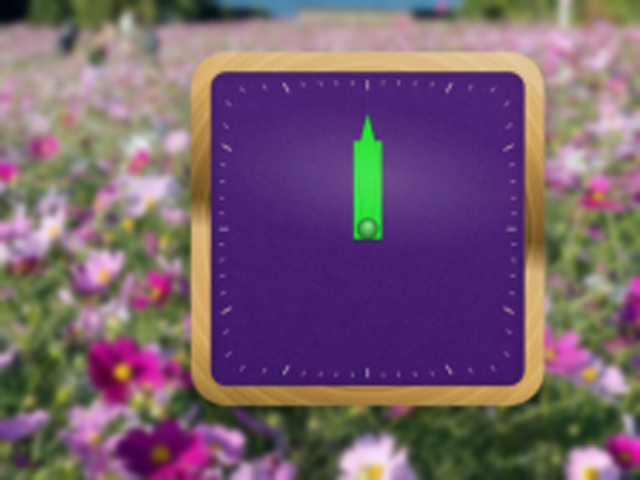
**12:00**
